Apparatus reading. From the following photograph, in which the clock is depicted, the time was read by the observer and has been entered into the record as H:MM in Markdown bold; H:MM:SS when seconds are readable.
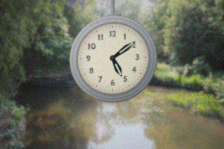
**5:09**
